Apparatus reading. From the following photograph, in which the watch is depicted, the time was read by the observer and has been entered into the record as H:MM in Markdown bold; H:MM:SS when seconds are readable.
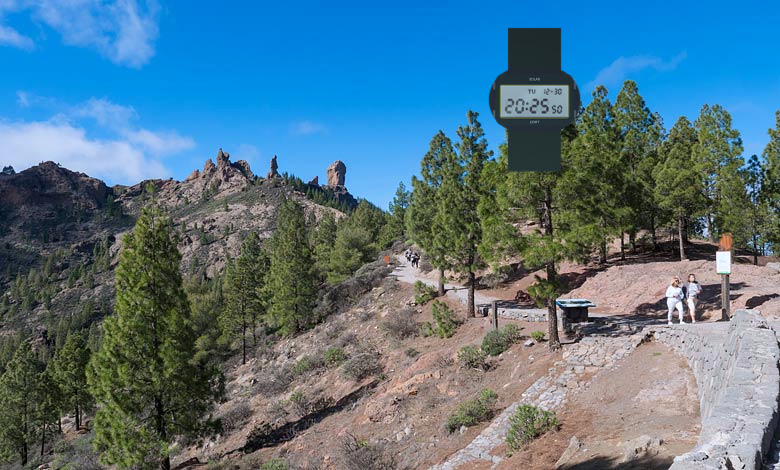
**20:25:50**
